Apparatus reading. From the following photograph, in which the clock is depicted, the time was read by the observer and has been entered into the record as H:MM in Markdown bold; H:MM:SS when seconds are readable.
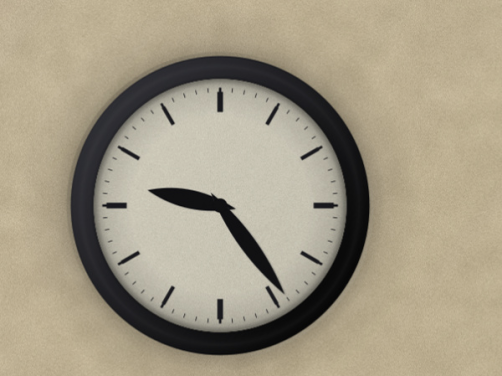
**9:24**
